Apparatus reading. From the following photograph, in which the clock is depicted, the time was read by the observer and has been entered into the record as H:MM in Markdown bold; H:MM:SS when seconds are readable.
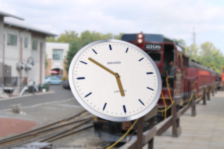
**5:52**
